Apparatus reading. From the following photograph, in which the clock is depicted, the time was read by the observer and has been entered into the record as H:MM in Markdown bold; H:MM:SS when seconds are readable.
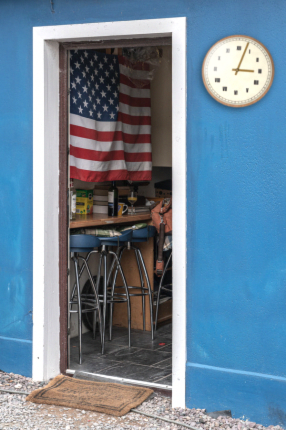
**3:03**
